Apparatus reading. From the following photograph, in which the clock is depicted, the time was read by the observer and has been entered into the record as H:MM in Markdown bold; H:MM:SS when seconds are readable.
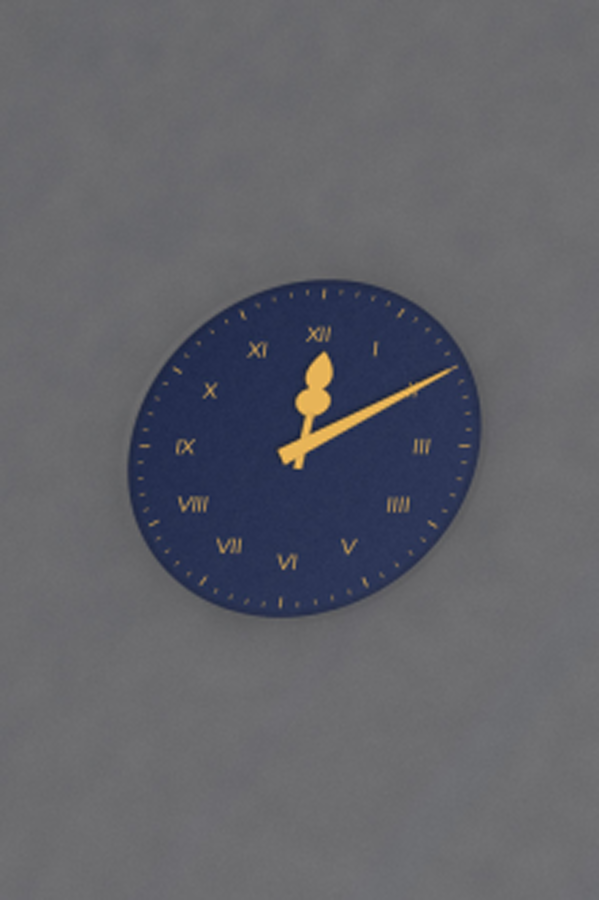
**12:10**
